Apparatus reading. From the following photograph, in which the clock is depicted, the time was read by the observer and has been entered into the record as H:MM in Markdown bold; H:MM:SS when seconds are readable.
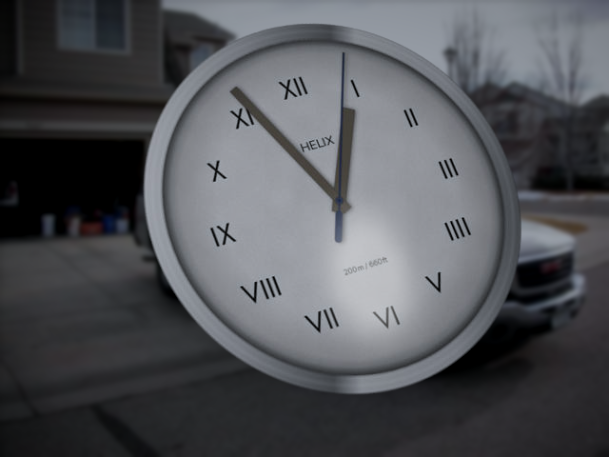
**12:56:04**
